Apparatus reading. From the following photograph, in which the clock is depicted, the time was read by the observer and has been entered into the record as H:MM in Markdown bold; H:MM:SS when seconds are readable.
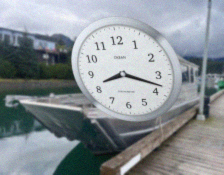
**8:18**
